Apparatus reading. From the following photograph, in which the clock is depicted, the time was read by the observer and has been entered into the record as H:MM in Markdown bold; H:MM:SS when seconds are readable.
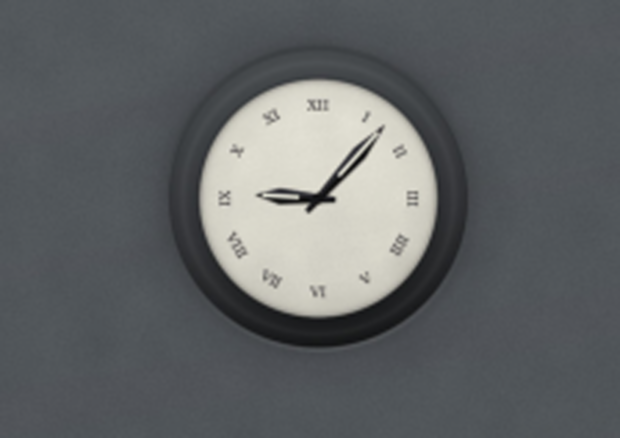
**9:07**
